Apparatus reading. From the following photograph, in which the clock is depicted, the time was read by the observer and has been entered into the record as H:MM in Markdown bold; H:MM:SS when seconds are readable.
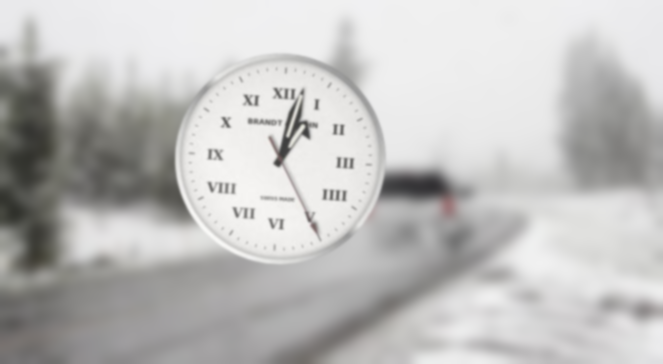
**1:02:25**
